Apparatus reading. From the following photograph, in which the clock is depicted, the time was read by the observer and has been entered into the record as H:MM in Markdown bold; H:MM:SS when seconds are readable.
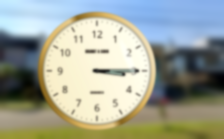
**3:15**
